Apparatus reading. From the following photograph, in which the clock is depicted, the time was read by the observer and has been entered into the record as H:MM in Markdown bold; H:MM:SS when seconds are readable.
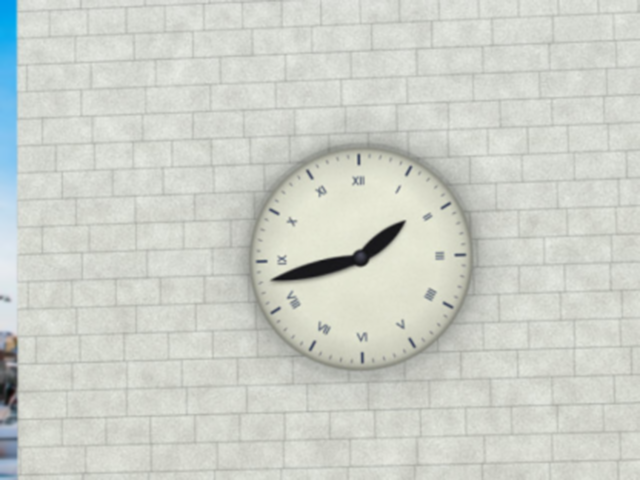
**1:43**
